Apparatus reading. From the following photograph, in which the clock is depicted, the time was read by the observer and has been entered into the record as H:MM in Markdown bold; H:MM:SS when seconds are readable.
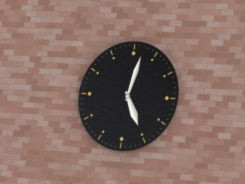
**5:02**
